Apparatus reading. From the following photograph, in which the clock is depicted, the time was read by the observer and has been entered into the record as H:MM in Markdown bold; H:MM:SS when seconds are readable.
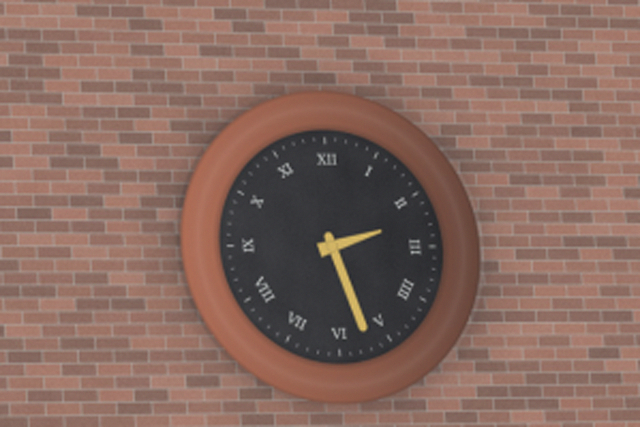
**2:27**
